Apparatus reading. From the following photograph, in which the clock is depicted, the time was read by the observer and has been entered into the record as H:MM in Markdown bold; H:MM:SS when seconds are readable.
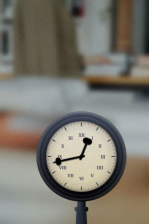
**12:43**
